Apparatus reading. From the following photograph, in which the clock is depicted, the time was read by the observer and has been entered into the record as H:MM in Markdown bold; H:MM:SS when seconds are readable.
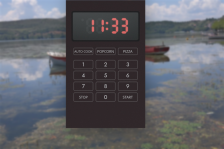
**11:33**
